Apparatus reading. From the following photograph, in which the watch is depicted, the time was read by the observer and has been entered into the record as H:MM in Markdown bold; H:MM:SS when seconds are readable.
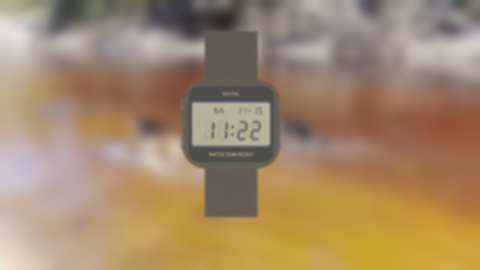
**11:22**
